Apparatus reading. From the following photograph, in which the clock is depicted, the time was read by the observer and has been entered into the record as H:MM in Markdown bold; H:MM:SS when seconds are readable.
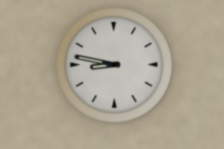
**8:47**
